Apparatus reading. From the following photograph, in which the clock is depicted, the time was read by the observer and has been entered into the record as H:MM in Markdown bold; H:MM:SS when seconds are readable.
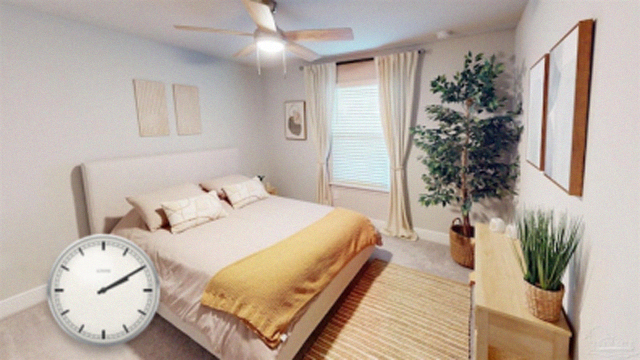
**2:10**
